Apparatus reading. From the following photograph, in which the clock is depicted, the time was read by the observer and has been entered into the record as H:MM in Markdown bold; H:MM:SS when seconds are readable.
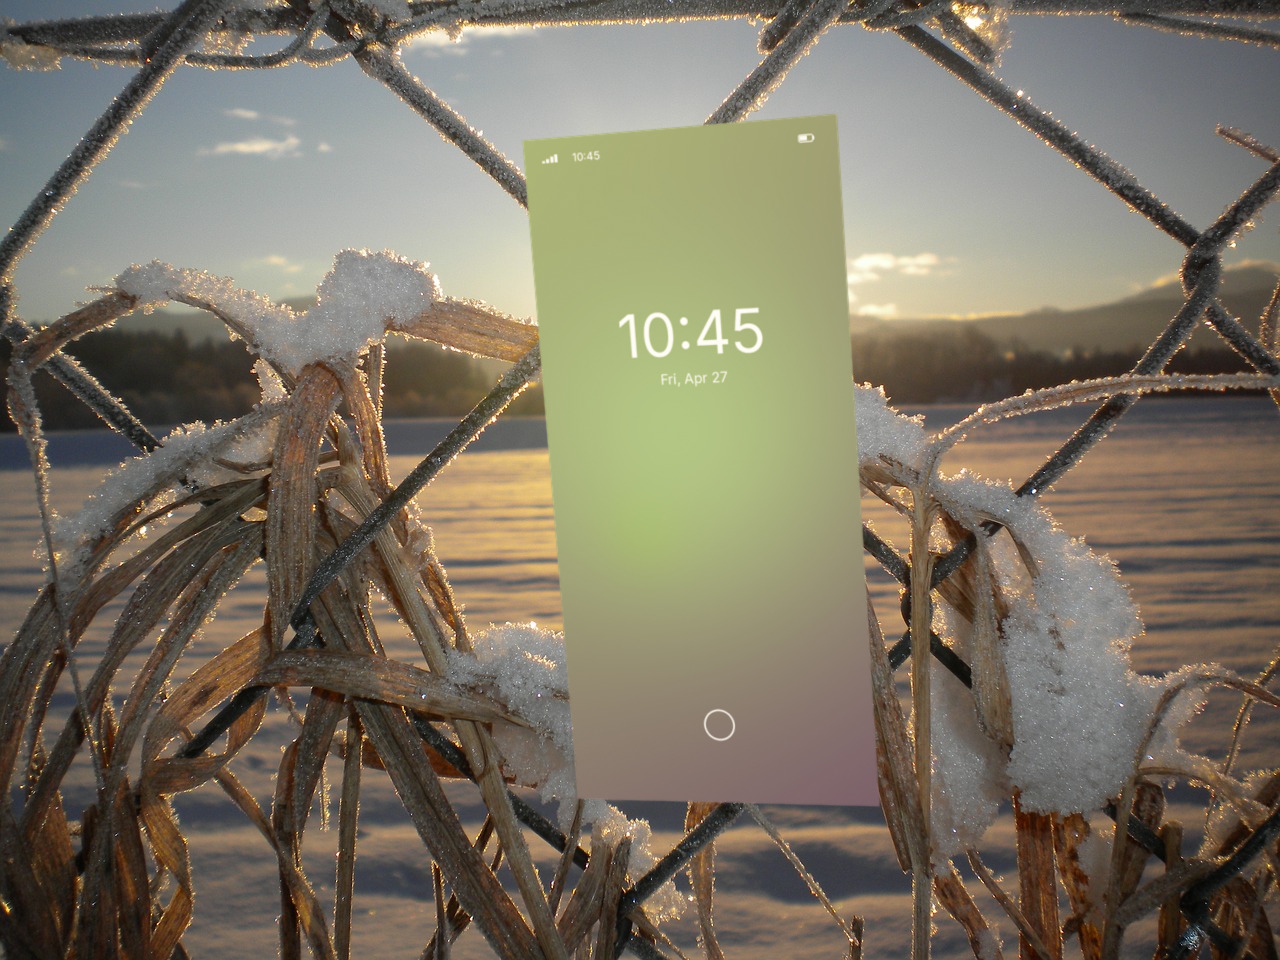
**10:45**
